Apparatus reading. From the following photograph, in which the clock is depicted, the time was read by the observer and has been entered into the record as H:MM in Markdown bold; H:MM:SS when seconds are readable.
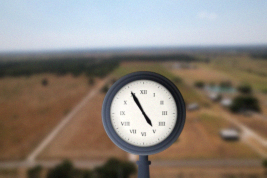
**4:55**
